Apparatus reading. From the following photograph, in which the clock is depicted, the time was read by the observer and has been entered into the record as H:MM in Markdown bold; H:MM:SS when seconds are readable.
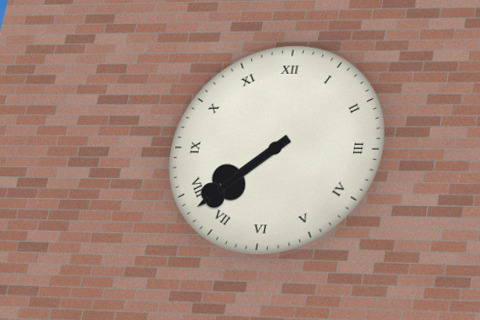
**7:38**
